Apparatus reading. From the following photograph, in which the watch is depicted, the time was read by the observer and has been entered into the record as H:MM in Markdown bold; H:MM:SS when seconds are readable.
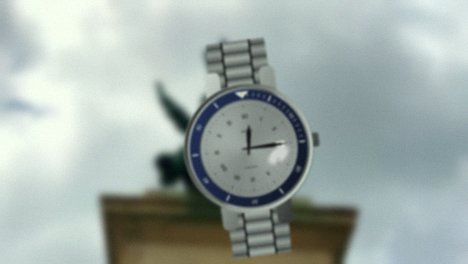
**12:15**
